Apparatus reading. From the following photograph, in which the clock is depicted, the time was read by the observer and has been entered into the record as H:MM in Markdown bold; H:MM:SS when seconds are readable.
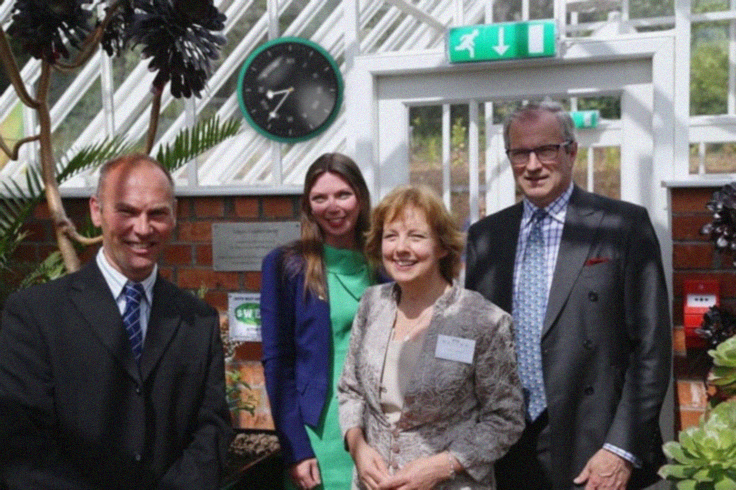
**8:36**
